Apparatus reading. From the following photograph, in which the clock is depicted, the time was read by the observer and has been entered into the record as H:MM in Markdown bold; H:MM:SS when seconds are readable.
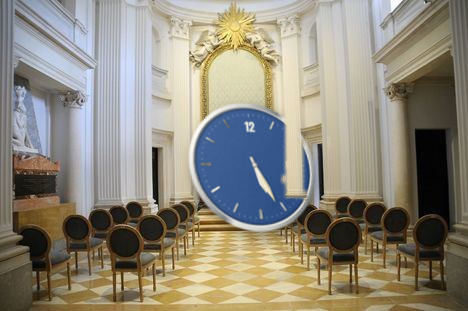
**5:26**
